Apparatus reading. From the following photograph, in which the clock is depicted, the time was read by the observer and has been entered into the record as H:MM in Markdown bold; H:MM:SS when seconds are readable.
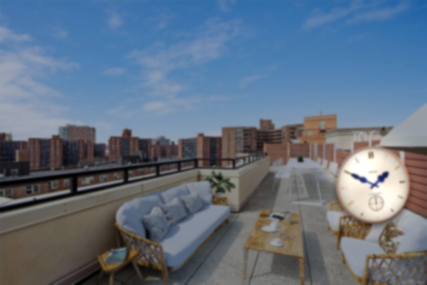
**1:50**
